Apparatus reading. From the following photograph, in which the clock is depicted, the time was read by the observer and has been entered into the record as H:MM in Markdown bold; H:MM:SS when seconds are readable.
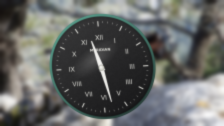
**11:28**
